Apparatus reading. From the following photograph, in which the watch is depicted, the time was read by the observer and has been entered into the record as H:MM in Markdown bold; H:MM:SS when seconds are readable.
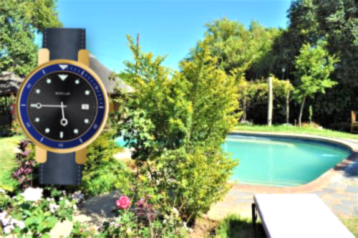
**5:45**
